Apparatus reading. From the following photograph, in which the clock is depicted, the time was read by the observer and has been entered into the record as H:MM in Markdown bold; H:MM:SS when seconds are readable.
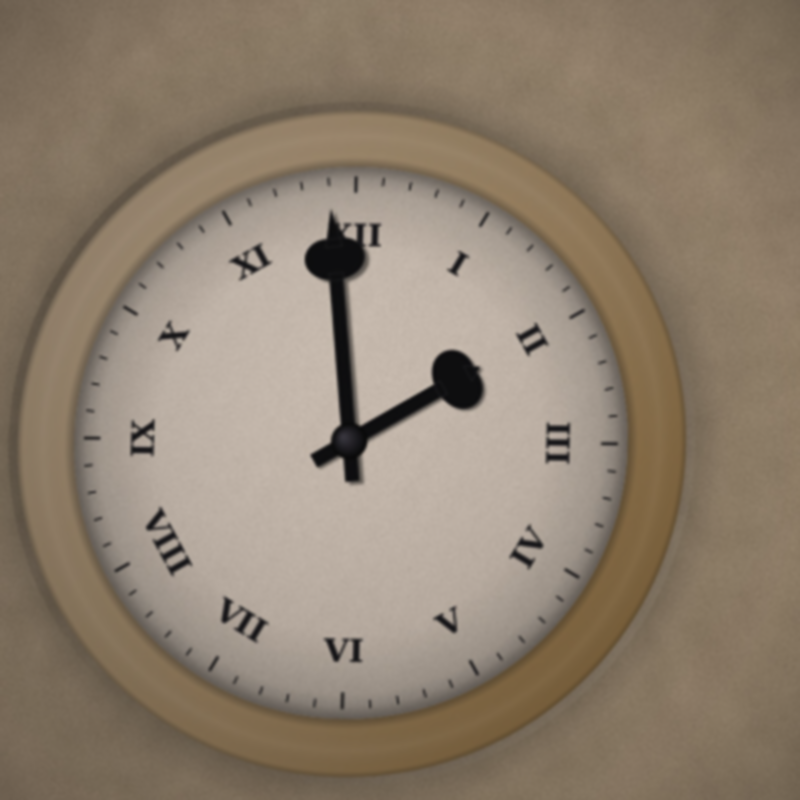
**1:59**
